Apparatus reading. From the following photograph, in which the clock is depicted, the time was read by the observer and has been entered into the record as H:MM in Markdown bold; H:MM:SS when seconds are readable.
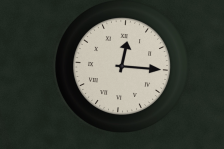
**12:15**
